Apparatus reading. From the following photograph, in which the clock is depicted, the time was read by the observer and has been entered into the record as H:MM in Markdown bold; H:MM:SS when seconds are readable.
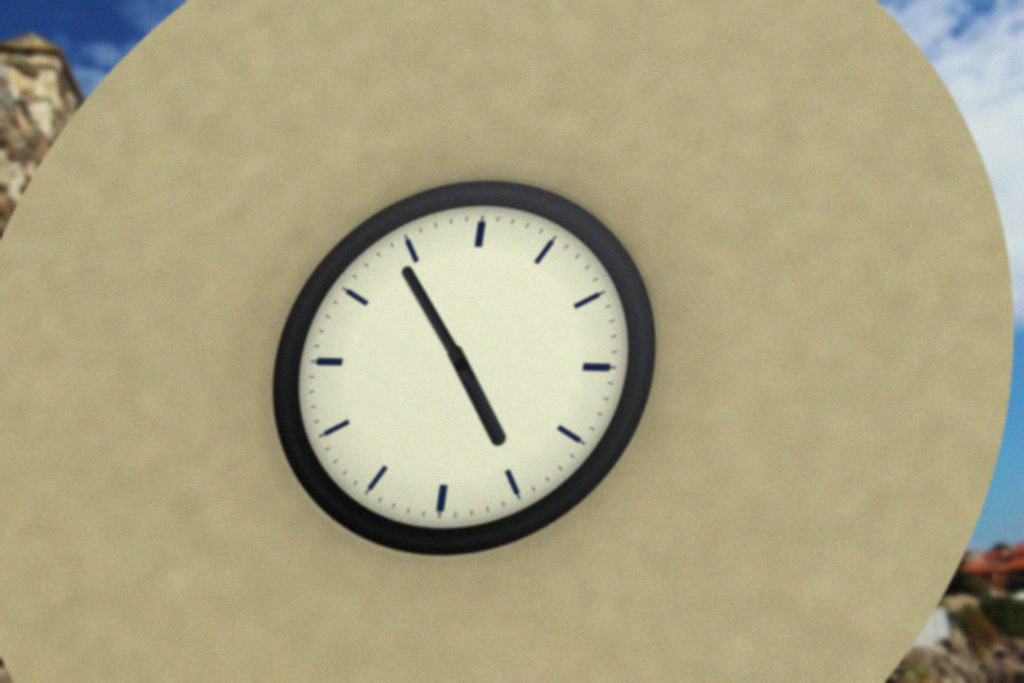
**4:54**
